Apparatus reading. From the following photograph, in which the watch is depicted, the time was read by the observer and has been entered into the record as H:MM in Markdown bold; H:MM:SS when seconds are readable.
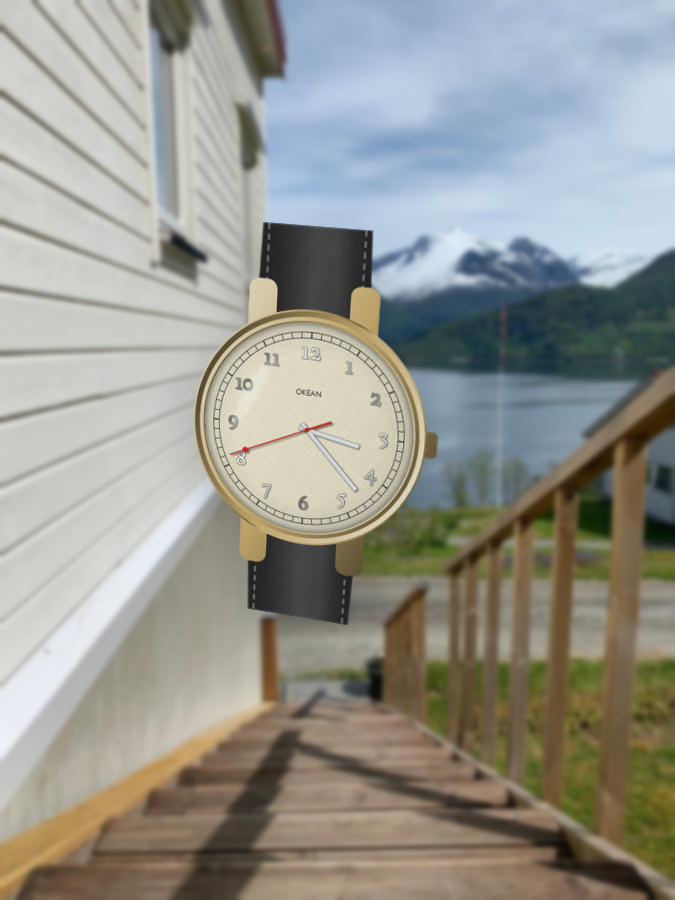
**3:22:41**
